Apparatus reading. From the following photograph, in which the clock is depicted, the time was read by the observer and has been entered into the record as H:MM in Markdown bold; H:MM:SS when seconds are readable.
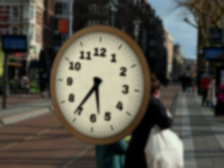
**5:36**
